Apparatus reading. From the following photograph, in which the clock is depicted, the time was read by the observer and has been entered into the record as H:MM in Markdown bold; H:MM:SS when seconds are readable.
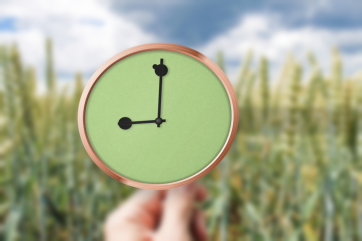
**9:01**
